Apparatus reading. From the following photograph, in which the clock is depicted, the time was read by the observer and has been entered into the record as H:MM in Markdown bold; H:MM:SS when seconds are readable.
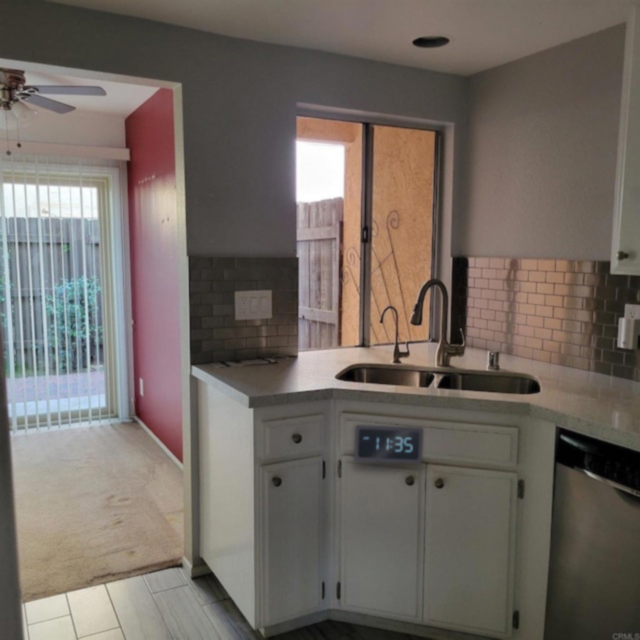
**11:35**
